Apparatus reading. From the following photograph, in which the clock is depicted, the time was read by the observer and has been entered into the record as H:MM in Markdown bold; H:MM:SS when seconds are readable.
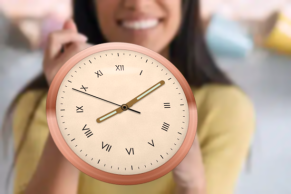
**8:09:49**
